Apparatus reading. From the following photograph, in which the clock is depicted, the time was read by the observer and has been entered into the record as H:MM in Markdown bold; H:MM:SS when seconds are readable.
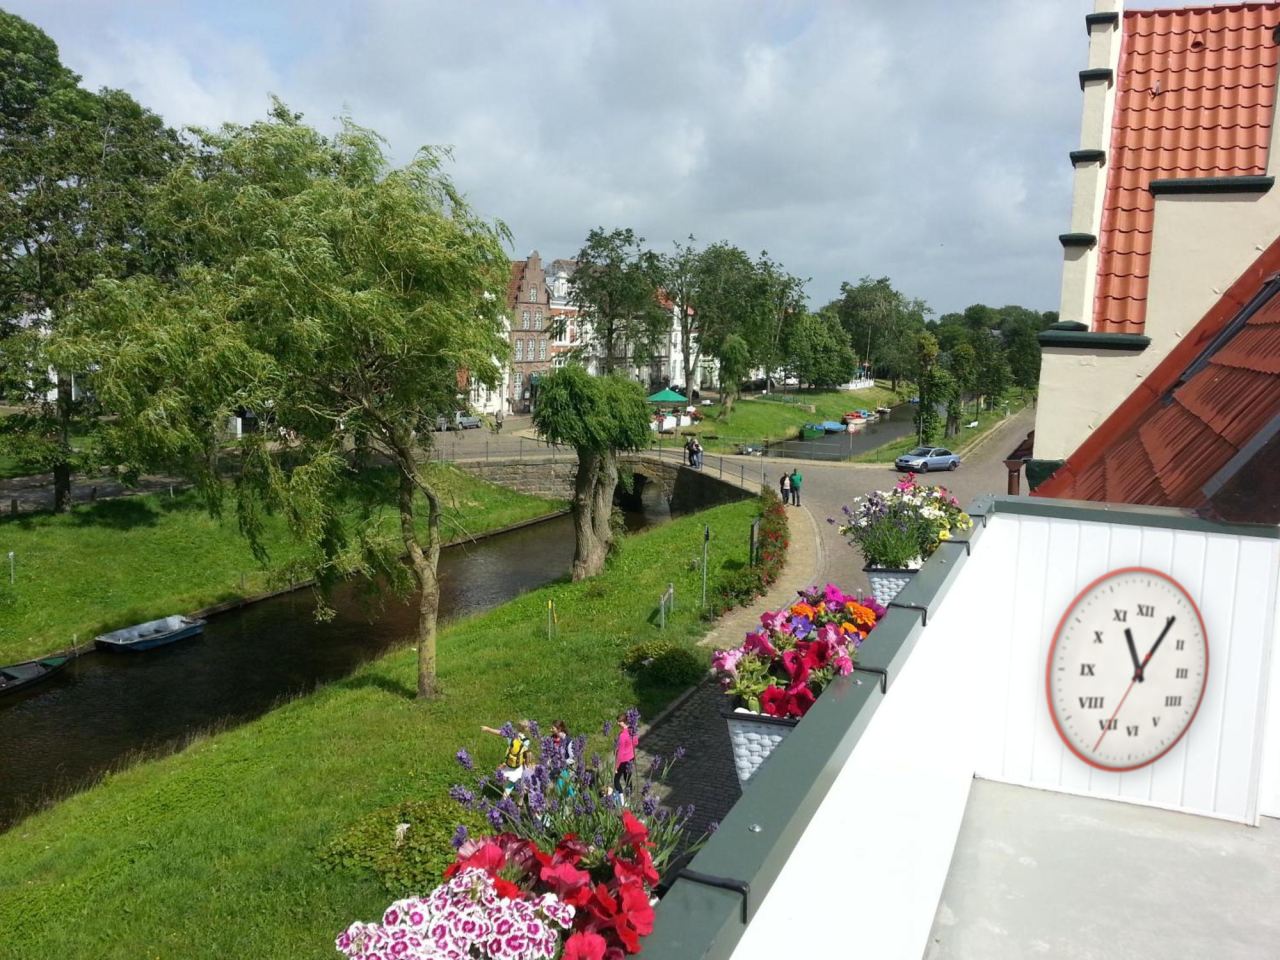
**11:05:35**
